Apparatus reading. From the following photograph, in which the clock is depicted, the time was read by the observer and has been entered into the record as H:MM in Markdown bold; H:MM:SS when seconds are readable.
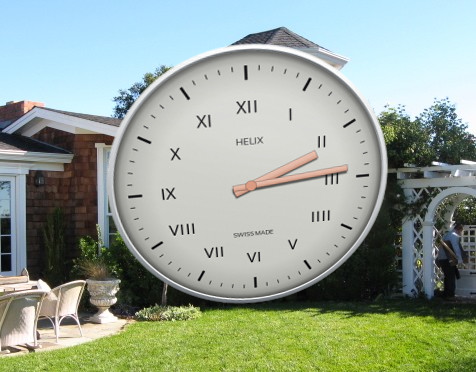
**2:14**
